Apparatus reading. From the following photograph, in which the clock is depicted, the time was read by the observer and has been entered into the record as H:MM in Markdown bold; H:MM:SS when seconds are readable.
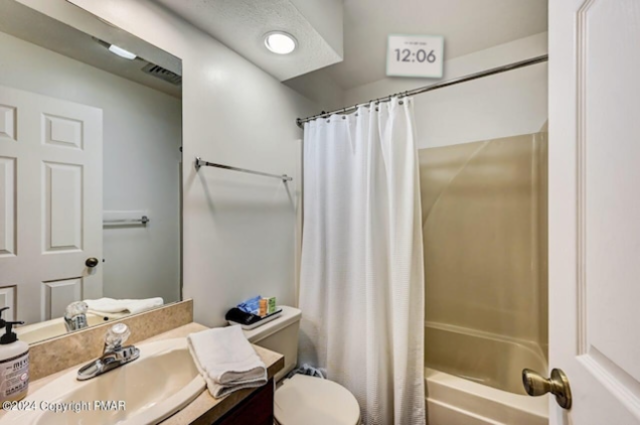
**12:06**
